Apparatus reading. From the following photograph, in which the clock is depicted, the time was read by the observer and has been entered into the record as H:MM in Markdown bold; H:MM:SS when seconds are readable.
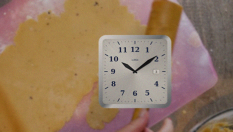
**10:09**
